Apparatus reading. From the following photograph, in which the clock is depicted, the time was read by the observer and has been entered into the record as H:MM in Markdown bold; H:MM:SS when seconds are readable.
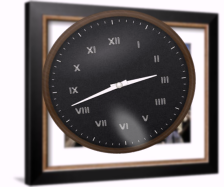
**2:42**
